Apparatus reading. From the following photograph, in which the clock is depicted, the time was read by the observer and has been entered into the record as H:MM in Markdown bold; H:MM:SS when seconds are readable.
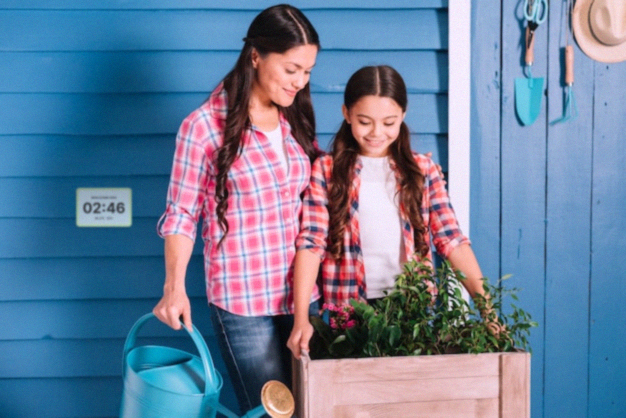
**2:46**
